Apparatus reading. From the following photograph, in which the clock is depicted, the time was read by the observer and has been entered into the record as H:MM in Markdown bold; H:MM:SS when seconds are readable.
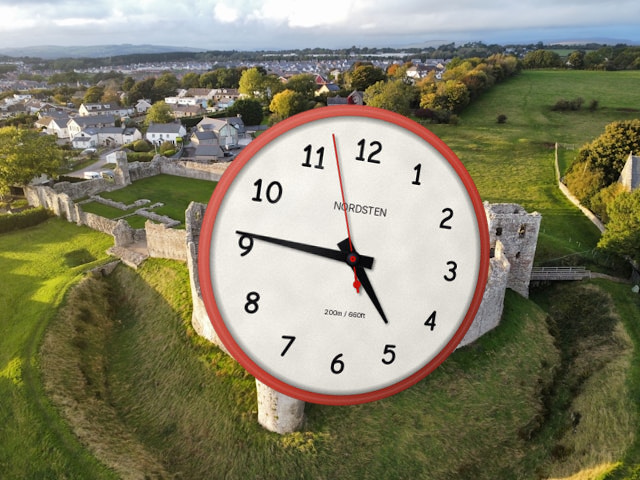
**4:45:57**
